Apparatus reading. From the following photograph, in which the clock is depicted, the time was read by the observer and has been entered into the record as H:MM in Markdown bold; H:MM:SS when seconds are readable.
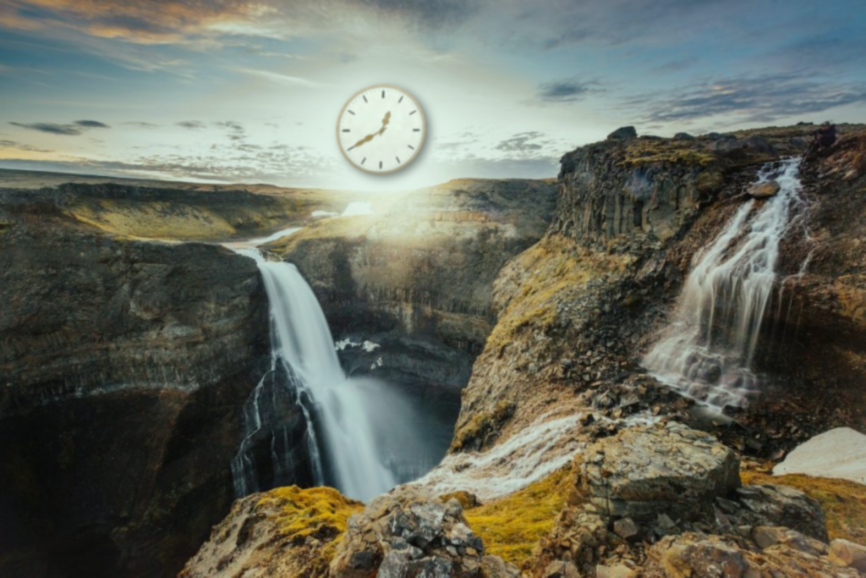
**12:40**
